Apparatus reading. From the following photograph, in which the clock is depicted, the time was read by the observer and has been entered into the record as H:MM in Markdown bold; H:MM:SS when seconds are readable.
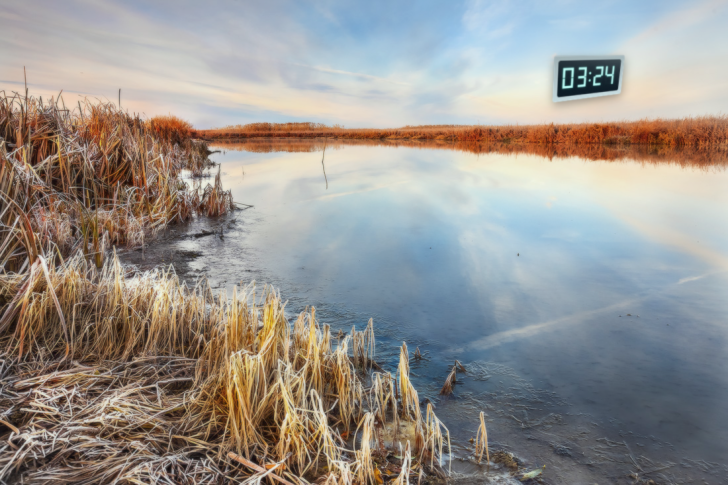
**3:24**
